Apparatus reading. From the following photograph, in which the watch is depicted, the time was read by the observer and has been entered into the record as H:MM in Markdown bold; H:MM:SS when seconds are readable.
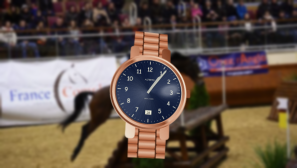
**1:06**
